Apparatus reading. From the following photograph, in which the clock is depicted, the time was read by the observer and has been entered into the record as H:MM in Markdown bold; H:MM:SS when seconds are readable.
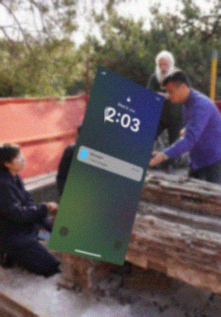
**2:03**
